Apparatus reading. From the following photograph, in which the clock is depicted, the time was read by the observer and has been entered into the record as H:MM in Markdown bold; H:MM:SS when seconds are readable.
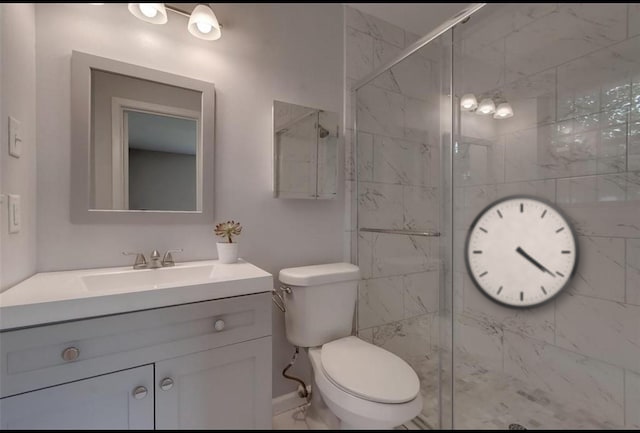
**4:21**
